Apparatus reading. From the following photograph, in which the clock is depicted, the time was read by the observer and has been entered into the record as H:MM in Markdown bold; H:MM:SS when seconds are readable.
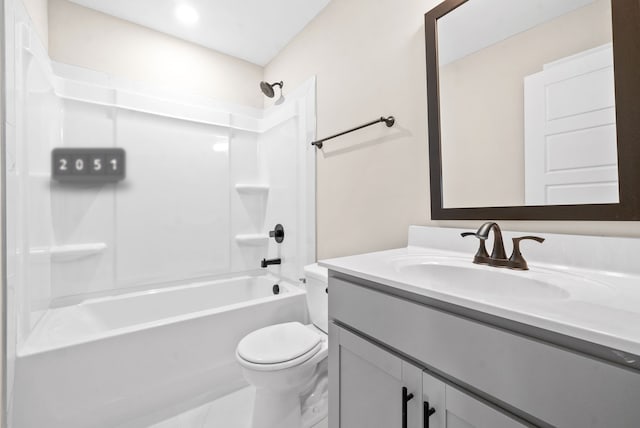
**20:51**
